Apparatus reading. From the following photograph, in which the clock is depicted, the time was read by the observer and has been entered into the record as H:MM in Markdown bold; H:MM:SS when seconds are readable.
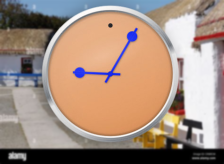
**9:05**
